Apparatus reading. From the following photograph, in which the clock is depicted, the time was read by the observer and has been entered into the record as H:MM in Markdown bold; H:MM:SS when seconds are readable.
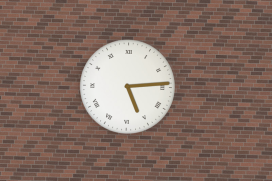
**5:14**
